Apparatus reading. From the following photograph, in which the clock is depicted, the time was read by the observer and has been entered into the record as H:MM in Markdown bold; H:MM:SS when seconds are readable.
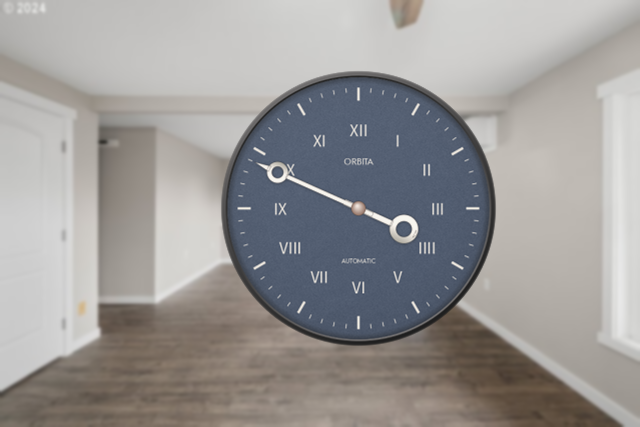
**3:49**
